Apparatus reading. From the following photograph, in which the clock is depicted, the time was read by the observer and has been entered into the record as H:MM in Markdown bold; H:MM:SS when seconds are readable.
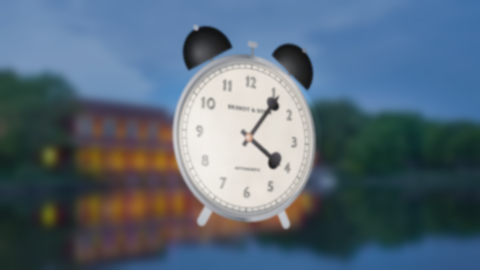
**4:06**
